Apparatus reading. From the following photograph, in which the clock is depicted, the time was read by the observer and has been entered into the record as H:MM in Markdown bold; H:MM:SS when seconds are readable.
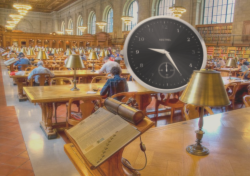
**9:25**
